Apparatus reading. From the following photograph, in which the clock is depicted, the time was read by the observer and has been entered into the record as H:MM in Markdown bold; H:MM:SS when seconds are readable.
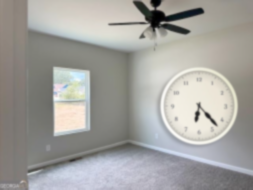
**6:23**
